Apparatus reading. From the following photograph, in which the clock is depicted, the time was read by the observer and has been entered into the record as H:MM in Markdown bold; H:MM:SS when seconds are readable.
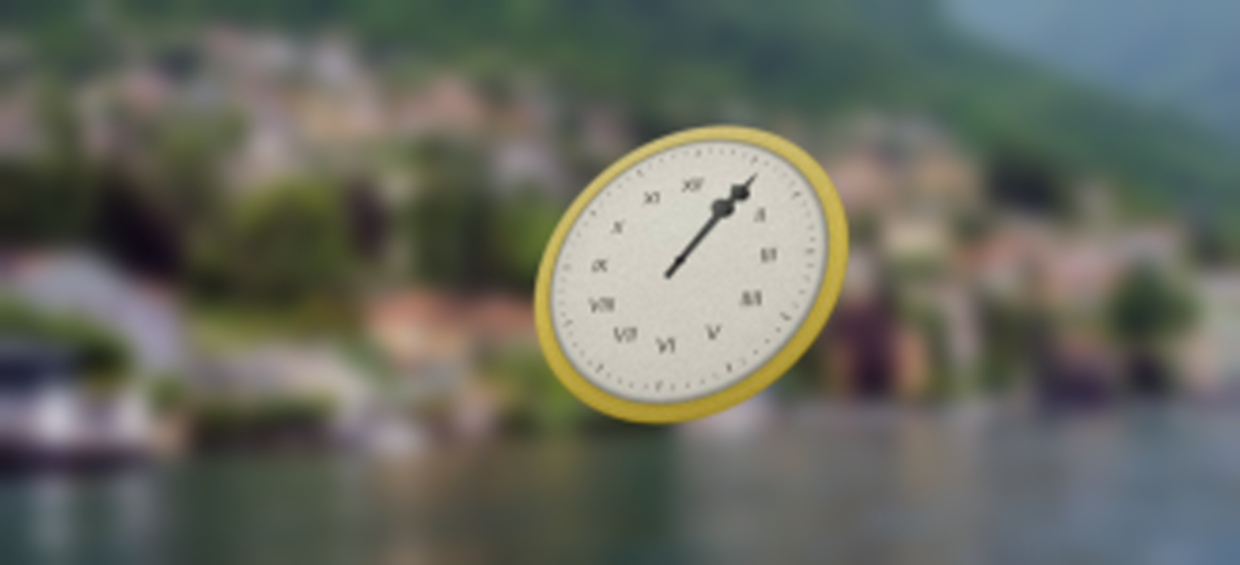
**1:06**
